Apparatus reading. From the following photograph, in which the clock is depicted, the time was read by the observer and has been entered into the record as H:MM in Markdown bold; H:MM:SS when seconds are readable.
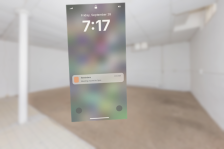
**7:17**
